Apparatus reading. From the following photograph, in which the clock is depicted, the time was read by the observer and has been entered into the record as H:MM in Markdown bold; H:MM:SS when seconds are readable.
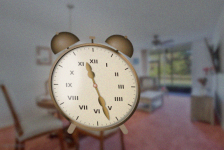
**11:27**
